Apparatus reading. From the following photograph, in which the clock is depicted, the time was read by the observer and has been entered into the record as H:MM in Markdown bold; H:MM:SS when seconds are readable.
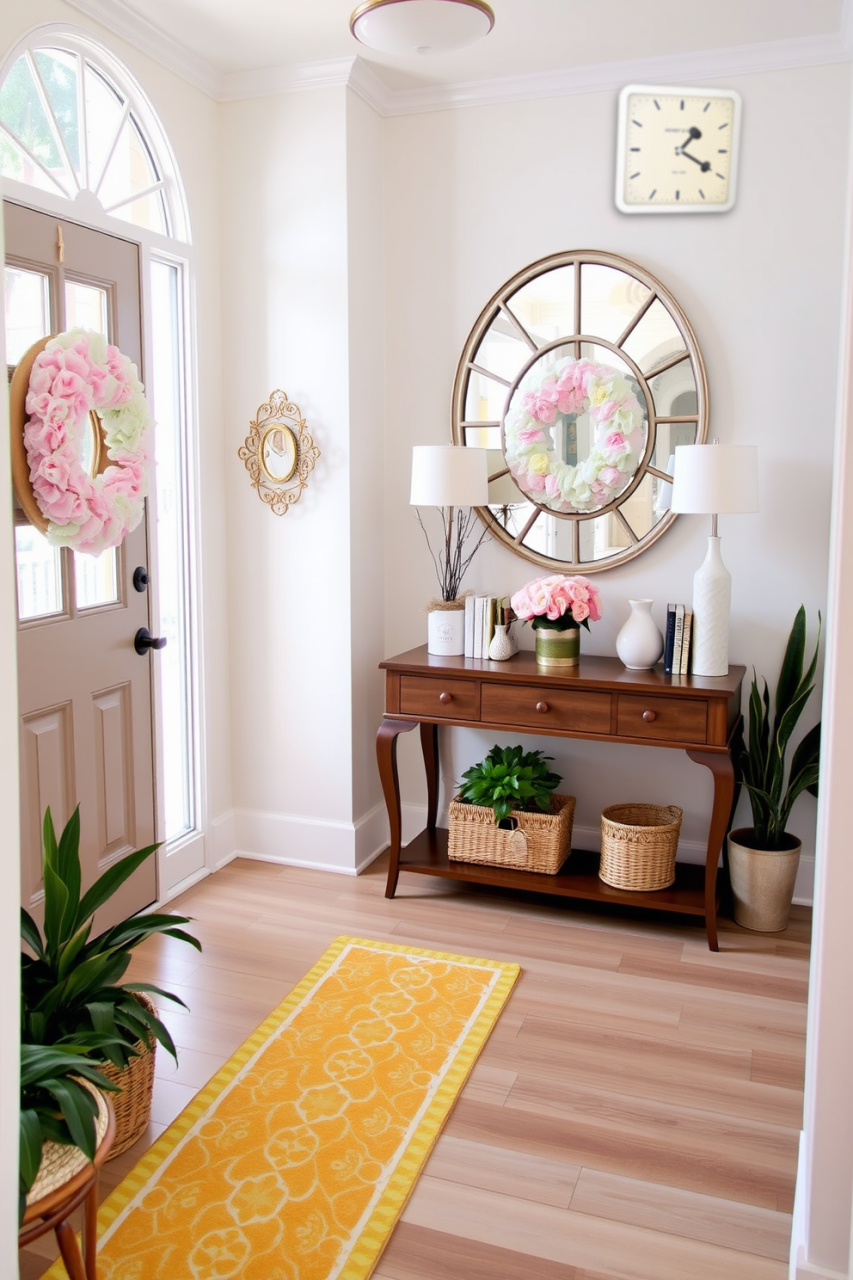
**1:20**
